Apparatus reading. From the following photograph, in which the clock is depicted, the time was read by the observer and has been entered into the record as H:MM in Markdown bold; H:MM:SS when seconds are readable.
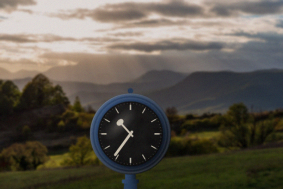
**10:36**
